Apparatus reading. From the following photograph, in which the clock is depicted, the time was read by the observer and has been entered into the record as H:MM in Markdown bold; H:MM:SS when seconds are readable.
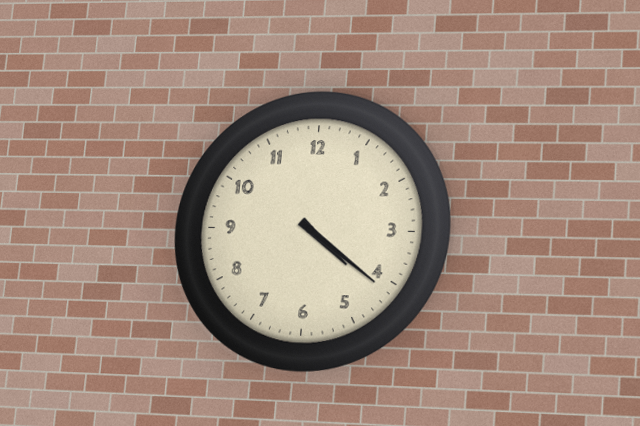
**4:21**
